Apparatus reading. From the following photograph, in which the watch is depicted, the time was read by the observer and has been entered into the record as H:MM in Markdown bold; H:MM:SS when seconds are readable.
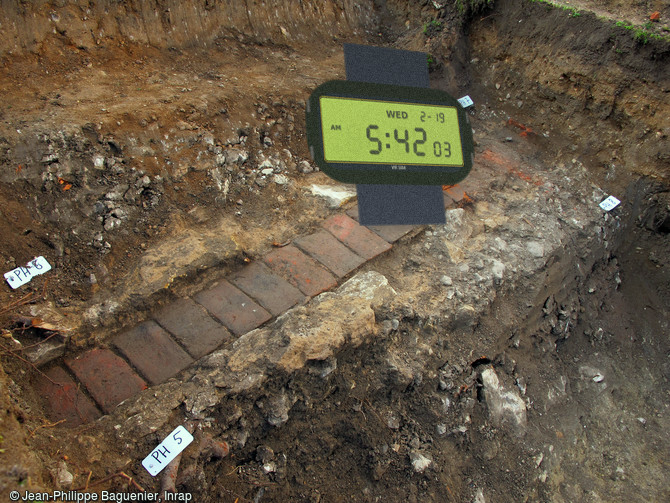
**5:42:03**
